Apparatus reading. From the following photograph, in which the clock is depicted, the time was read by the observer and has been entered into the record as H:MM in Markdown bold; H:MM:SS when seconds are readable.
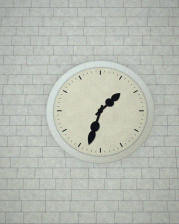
**1:33**
